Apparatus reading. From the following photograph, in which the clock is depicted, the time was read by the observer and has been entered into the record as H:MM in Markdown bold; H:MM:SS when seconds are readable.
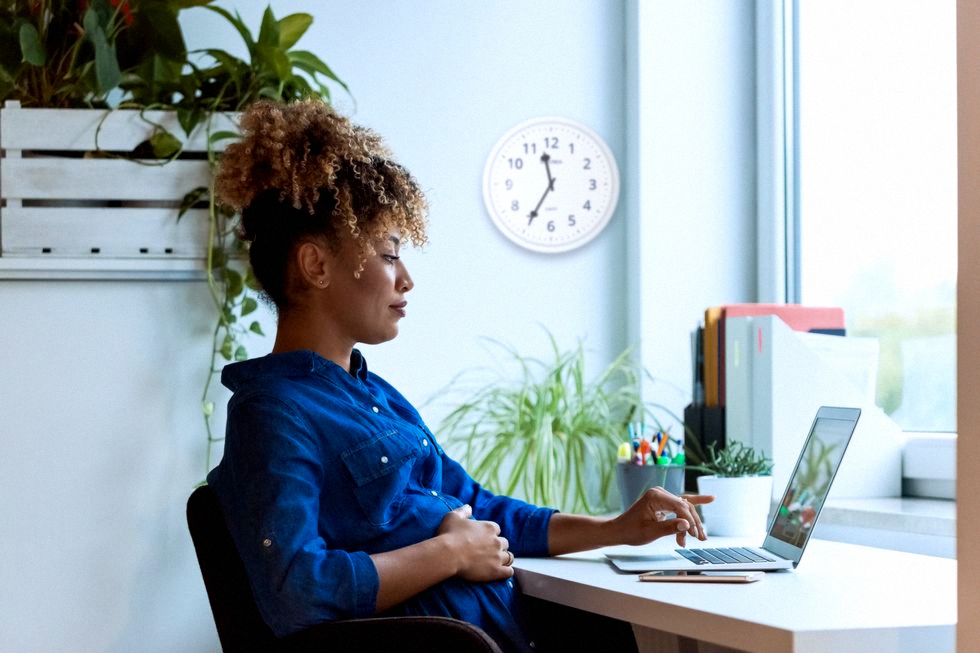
**11:35**
